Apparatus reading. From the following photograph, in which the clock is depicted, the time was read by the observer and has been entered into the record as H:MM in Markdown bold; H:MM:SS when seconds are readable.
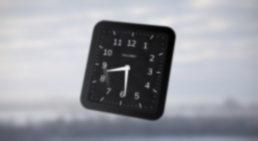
**8:29**
